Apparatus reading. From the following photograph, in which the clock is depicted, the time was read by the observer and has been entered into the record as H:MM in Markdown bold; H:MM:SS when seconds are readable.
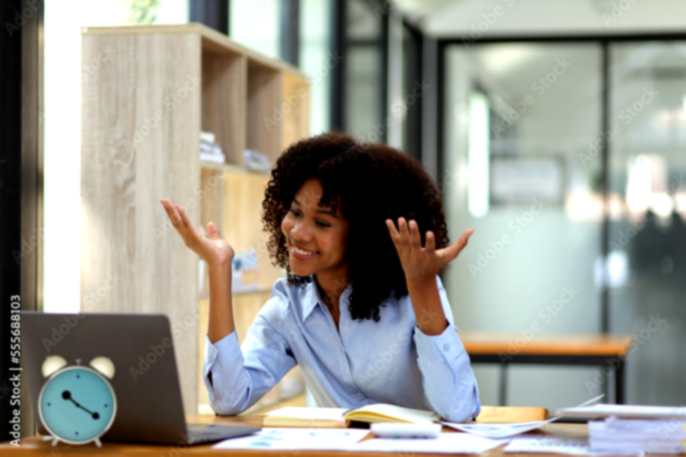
**10:20**
